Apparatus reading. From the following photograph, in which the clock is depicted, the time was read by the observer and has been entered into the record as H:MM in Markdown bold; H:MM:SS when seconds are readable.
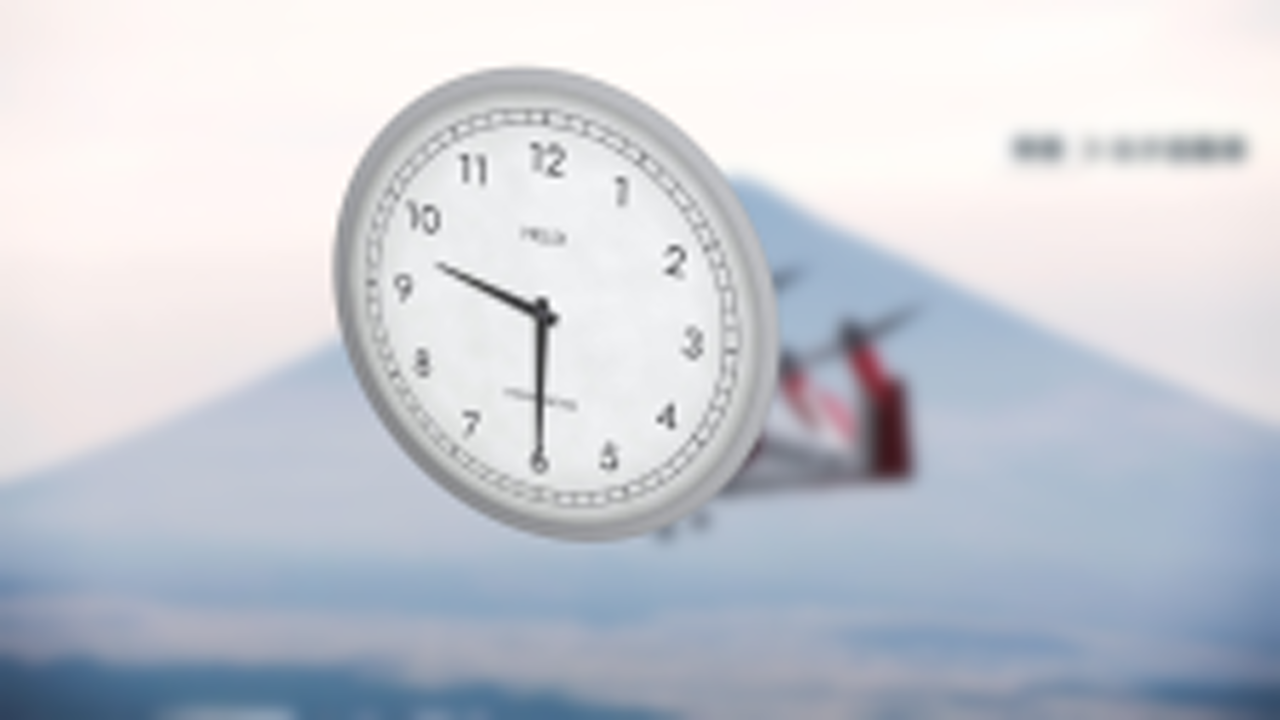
**9:30**
